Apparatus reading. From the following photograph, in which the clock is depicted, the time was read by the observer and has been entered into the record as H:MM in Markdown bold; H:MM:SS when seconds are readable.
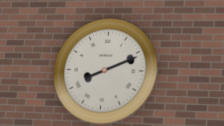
**8:11**
